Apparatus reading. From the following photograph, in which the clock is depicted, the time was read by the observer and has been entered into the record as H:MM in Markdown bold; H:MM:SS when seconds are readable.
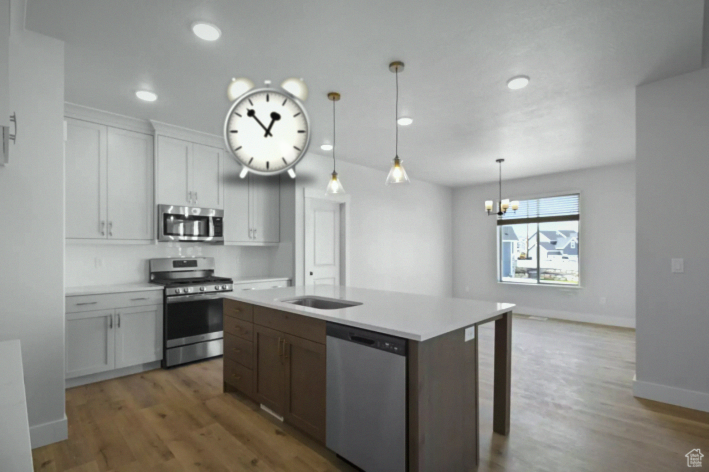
**12:53**
